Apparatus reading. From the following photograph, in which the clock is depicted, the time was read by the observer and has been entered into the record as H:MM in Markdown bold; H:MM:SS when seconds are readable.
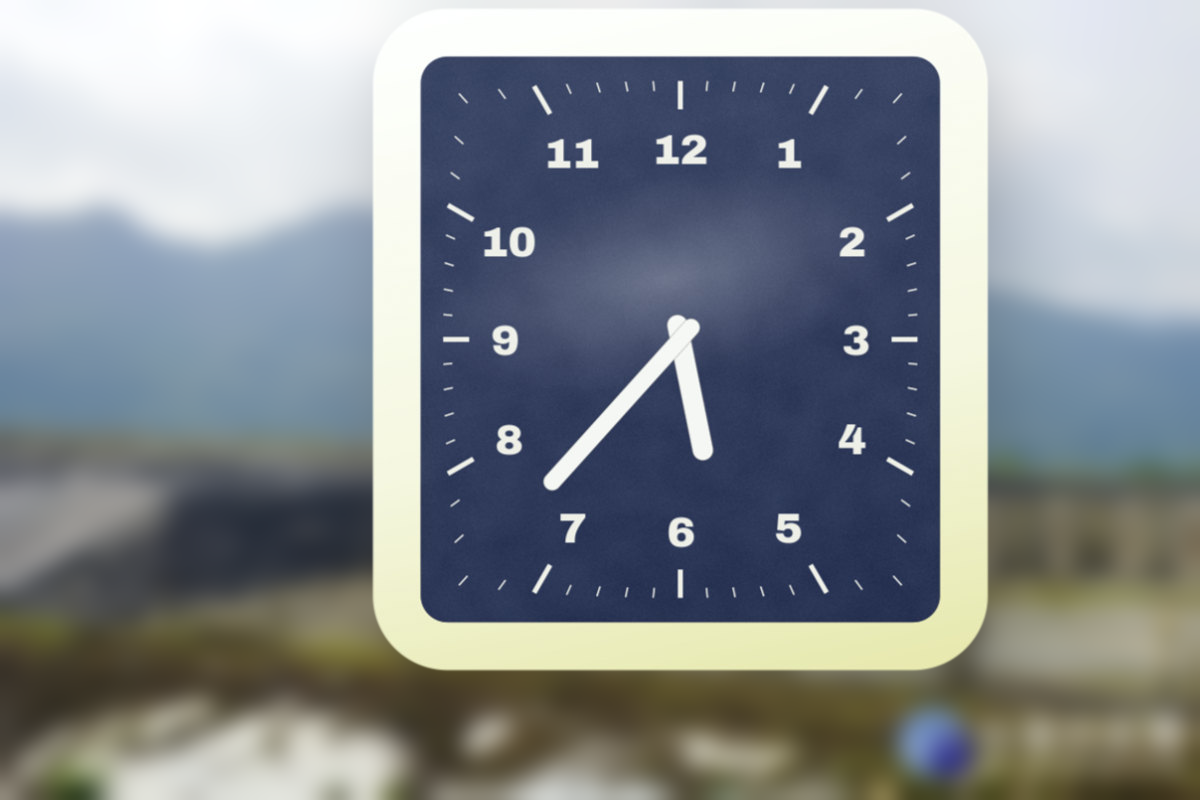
**5:37**
